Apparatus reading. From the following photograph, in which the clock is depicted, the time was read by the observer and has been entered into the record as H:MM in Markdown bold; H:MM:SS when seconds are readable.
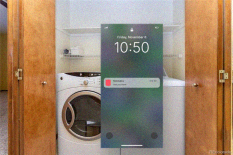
**10:50**
